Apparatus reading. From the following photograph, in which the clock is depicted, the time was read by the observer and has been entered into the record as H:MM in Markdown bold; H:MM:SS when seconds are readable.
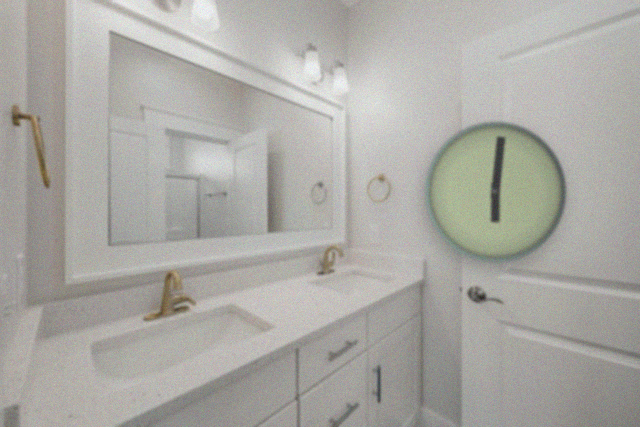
**6:01**
